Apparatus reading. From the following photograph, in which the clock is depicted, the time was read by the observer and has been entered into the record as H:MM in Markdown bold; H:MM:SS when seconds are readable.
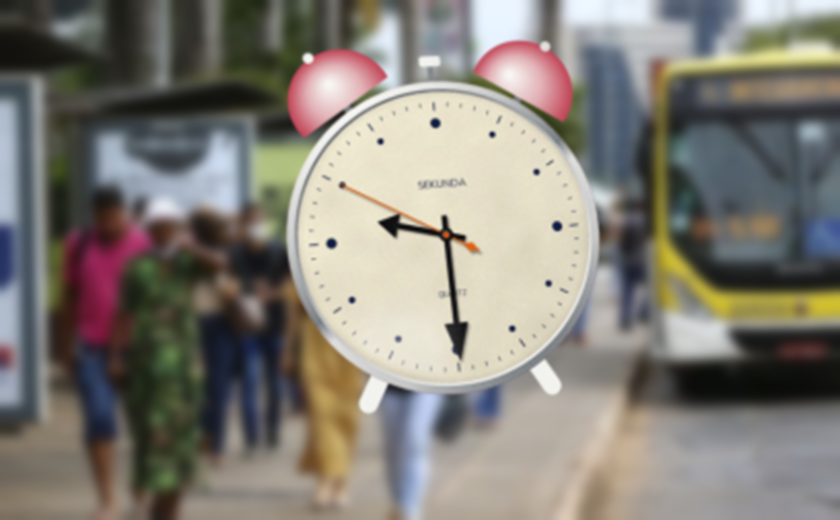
**9:29:50**
